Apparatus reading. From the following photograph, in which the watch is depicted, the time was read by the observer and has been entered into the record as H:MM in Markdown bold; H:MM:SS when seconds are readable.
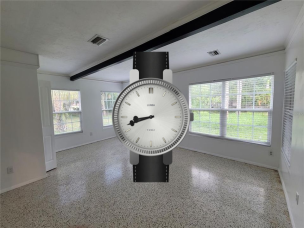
**8:42**
